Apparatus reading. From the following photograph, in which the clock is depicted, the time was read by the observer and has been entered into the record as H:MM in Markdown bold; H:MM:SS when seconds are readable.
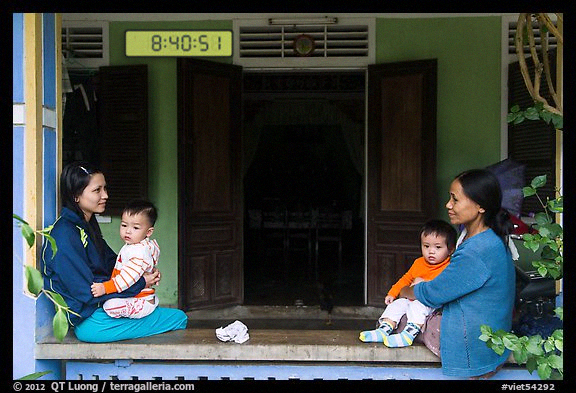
**8:40:51**
